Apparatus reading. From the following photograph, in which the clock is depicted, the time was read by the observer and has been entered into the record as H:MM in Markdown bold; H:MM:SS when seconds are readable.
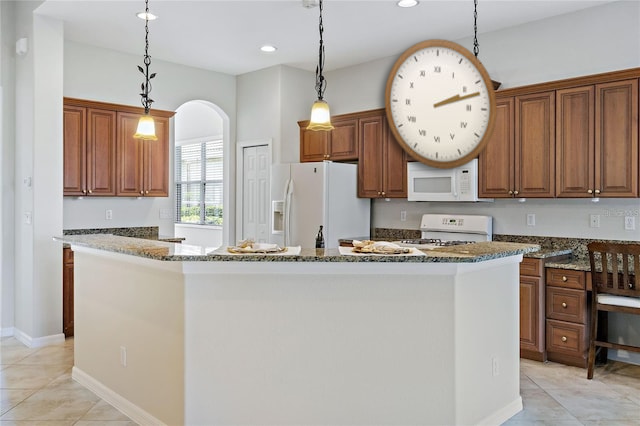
**2:12**
